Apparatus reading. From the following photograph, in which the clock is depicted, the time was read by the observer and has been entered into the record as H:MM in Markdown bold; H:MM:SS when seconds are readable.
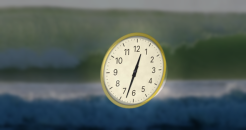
**12:33**
